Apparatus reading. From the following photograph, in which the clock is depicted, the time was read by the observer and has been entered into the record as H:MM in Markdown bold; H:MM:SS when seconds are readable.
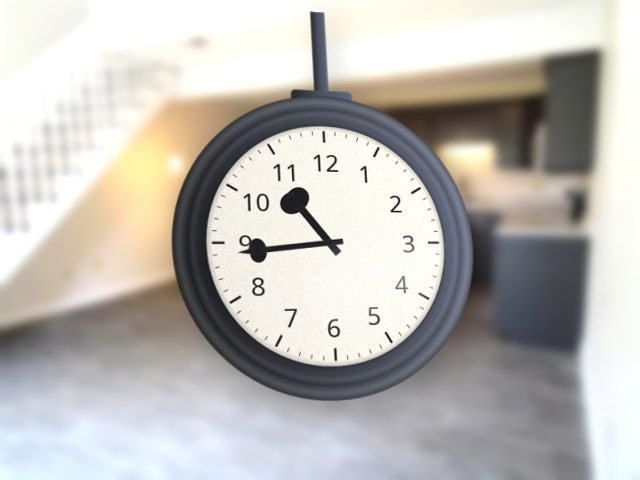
**10:44**
